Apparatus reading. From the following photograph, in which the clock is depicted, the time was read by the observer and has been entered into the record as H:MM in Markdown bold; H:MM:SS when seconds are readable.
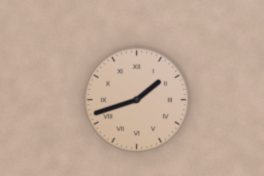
**1:42**
